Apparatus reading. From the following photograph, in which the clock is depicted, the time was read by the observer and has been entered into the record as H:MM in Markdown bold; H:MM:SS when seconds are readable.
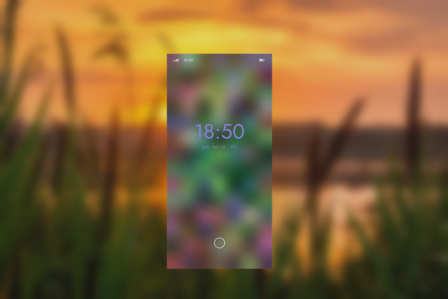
**18:50**
